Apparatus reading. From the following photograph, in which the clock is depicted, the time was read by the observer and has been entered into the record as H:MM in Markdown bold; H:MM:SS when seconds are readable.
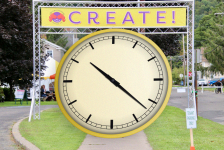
**10:22**
